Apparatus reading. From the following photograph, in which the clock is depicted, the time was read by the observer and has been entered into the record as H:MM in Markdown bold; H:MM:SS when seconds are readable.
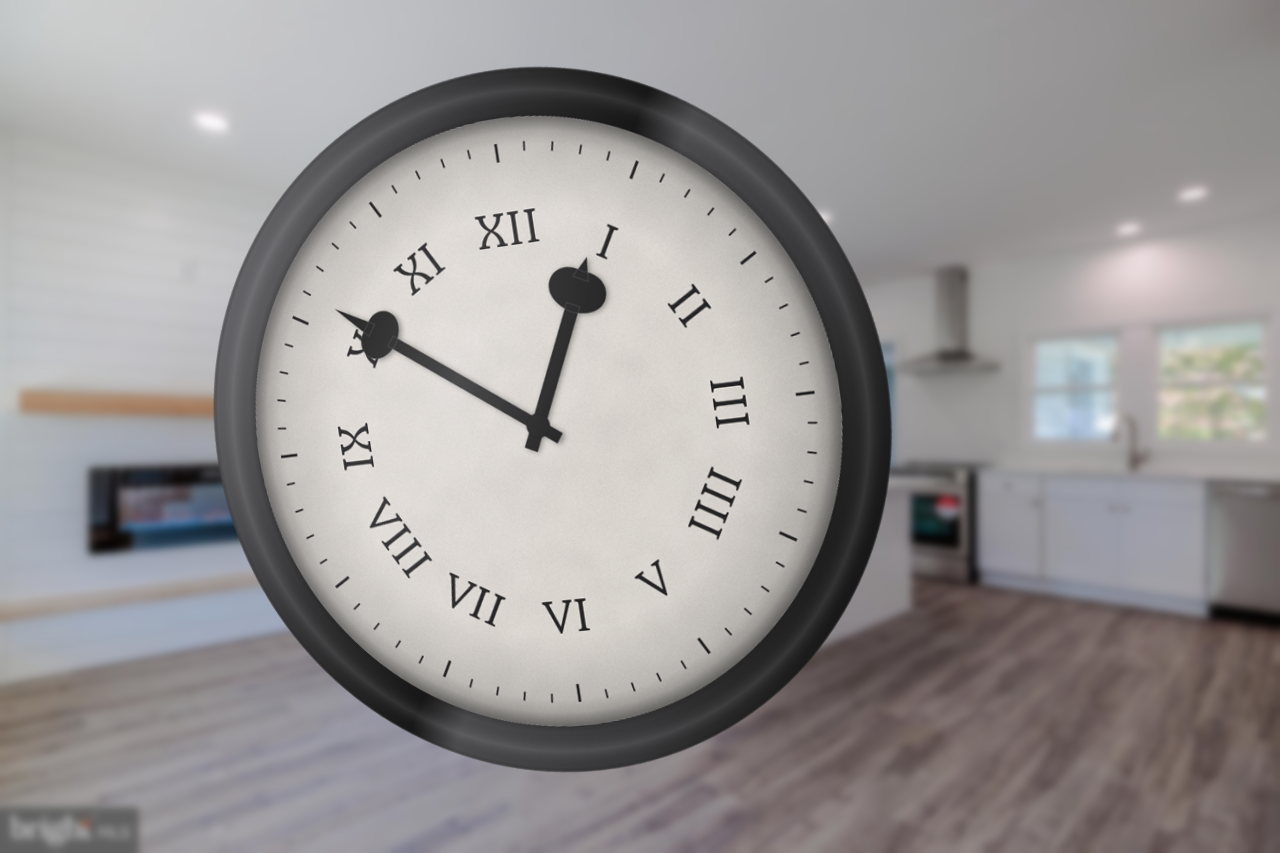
**12:51**
